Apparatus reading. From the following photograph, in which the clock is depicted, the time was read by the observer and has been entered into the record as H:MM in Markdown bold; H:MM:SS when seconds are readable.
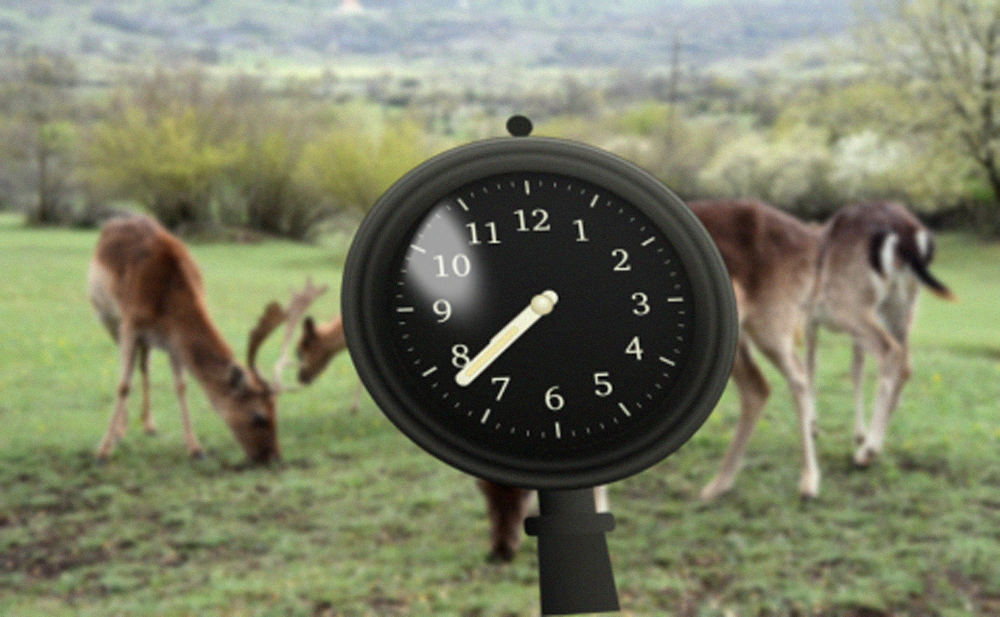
**7:38**
